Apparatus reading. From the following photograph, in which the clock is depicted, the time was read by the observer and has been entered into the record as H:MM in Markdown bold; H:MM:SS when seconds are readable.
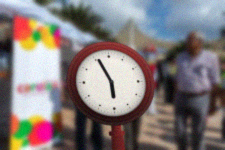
**5:56**
